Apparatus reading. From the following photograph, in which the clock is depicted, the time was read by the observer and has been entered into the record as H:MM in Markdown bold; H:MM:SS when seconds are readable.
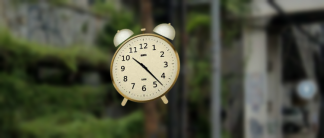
**10:23**
